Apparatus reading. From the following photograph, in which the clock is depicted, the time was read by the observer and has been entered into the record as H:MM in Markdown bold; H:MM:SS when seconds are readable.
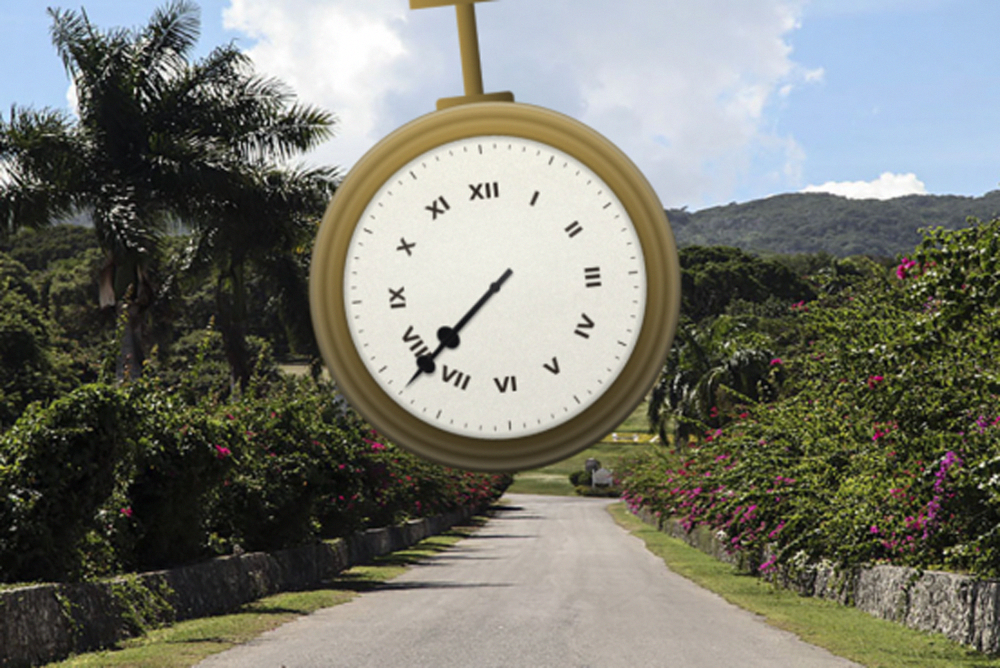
**7:38**
